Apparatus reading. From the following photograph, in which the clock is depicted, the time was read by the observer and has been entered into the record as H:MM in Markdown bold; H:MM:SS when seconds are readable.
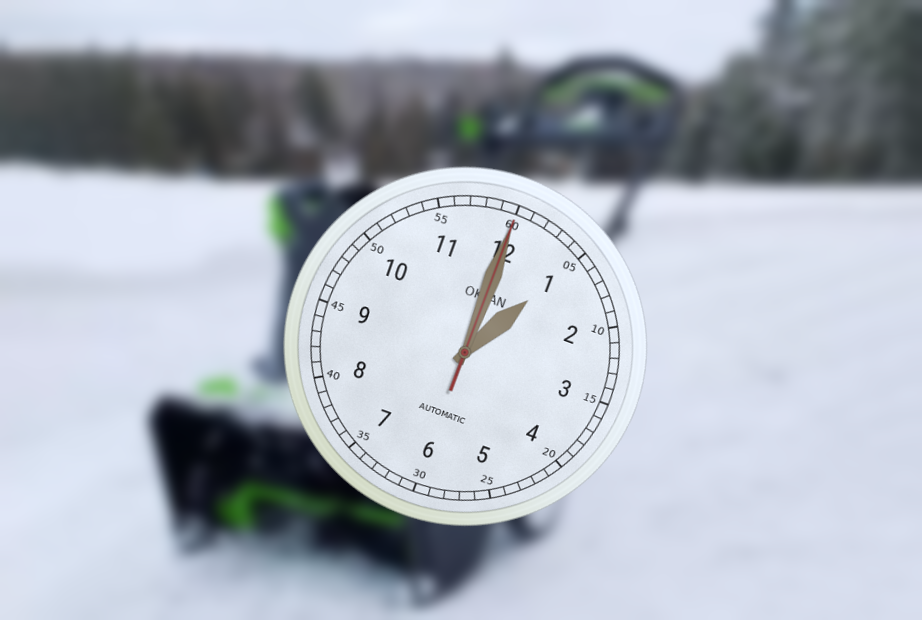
**1:00:00**
